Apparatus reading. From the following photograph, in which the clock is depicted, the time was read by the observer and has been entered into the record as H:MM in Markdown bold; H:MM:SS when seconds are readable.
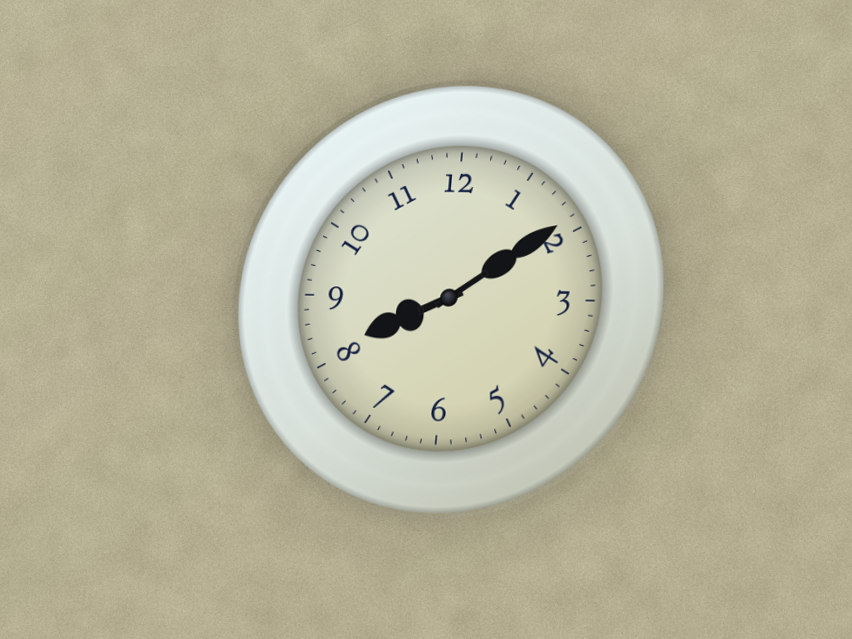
**8:09**
